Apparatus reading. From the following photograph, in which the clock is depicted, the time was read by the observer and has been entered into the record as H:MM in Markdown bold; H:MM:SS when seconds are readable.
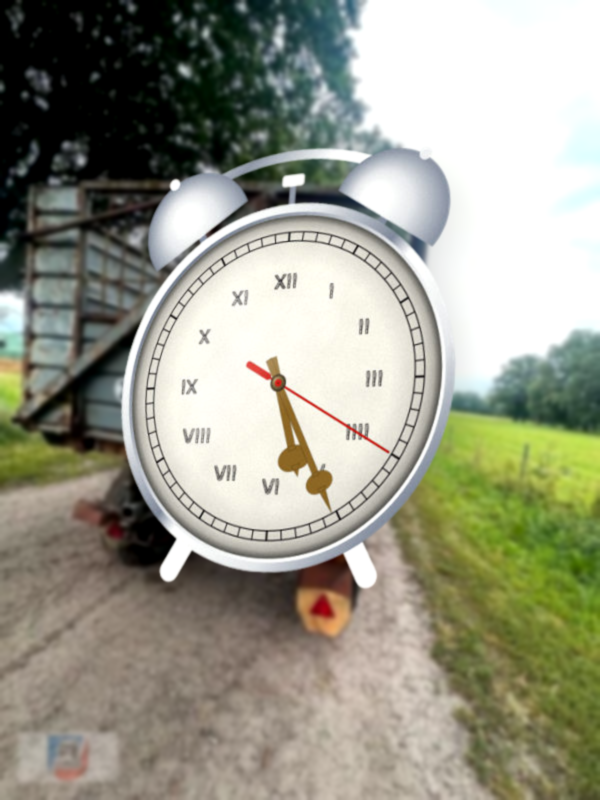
**5:25:20**
